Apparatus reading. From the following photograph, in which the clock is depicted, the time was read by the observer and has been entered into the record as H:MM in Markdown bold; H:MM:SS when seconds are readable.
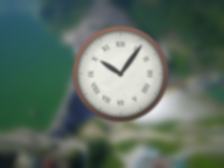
**10:06**
